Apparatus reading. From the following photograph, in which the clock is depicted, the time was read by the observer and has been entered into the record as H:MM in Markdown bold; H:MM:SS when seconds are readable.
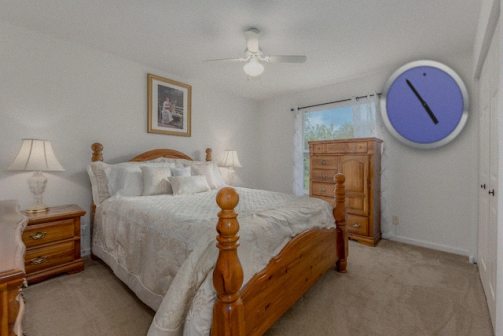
**4:54**
